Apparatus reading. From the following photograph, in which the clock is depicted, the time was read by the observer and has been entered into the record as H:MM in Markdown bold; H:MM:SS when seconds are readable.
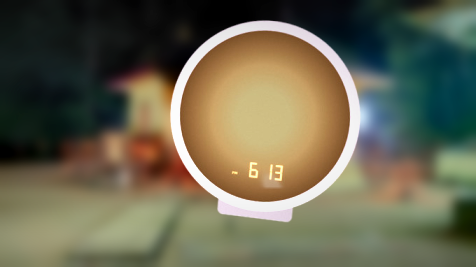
**6:13**
